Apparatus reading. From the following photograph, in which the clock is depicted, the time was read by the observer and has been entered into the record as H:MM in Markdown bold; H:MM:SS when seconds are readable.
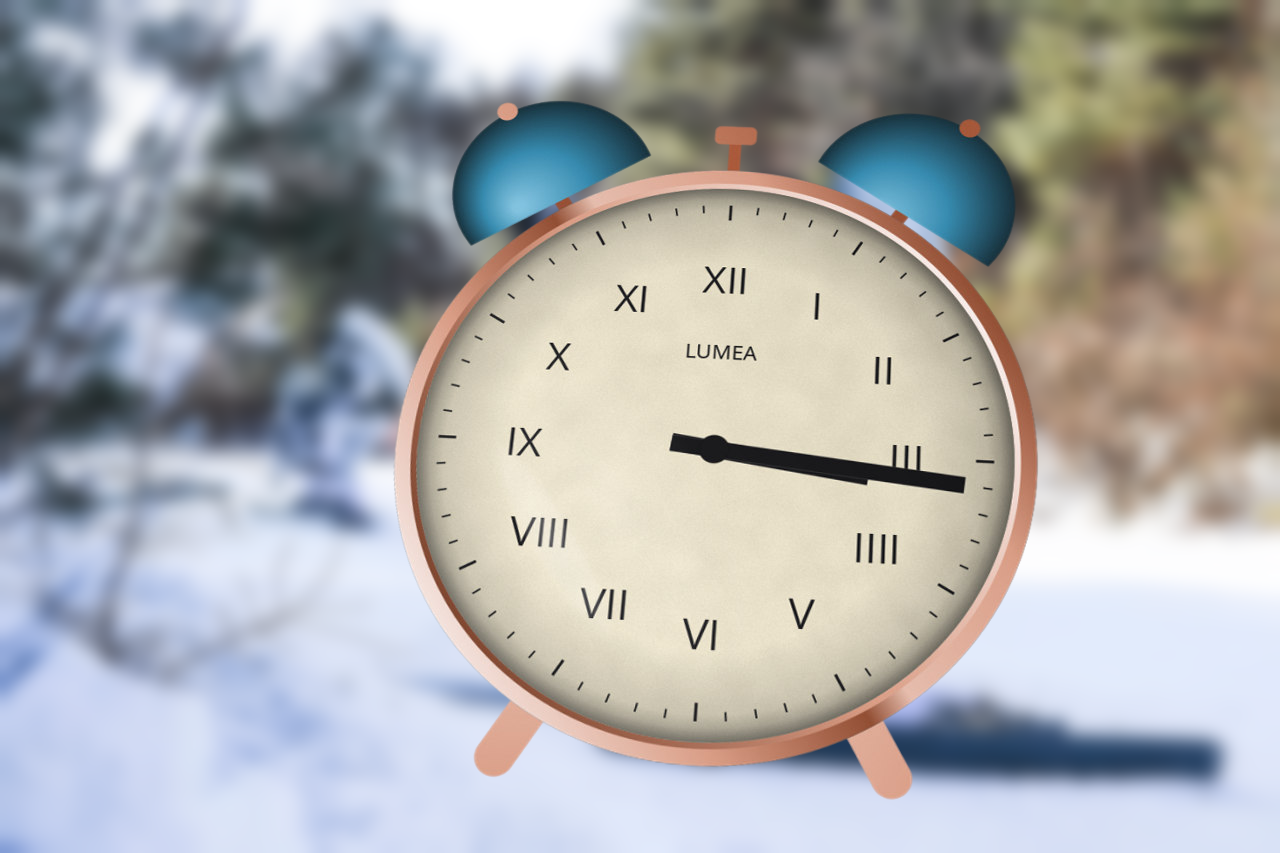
**3:16**
